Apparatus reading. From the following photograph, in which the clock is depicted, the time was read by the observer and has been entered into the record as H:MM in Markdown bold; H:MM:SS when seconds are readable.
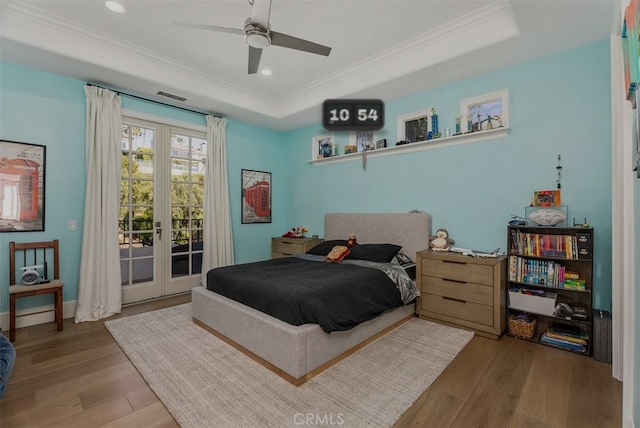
**10:54**
